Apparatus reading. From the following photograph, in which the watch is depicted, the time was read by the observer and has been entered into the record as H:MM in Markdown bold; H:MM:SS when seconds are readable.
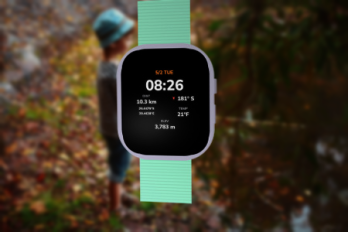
**8:26**
